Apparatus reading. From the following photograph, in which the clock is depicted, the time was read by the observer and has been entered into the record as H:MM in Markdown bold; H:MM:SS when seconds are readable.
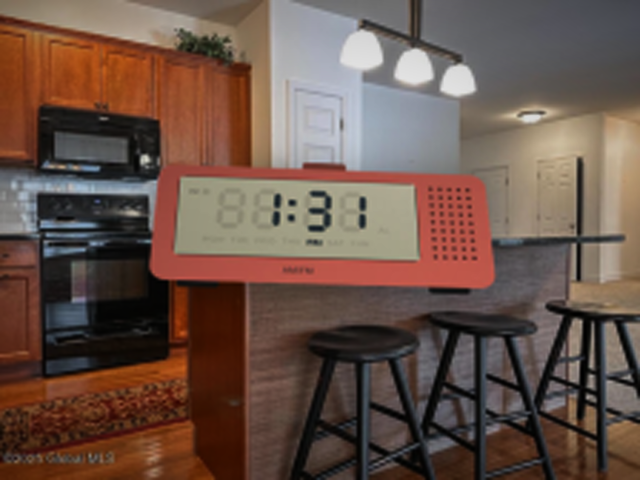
**1:31**
